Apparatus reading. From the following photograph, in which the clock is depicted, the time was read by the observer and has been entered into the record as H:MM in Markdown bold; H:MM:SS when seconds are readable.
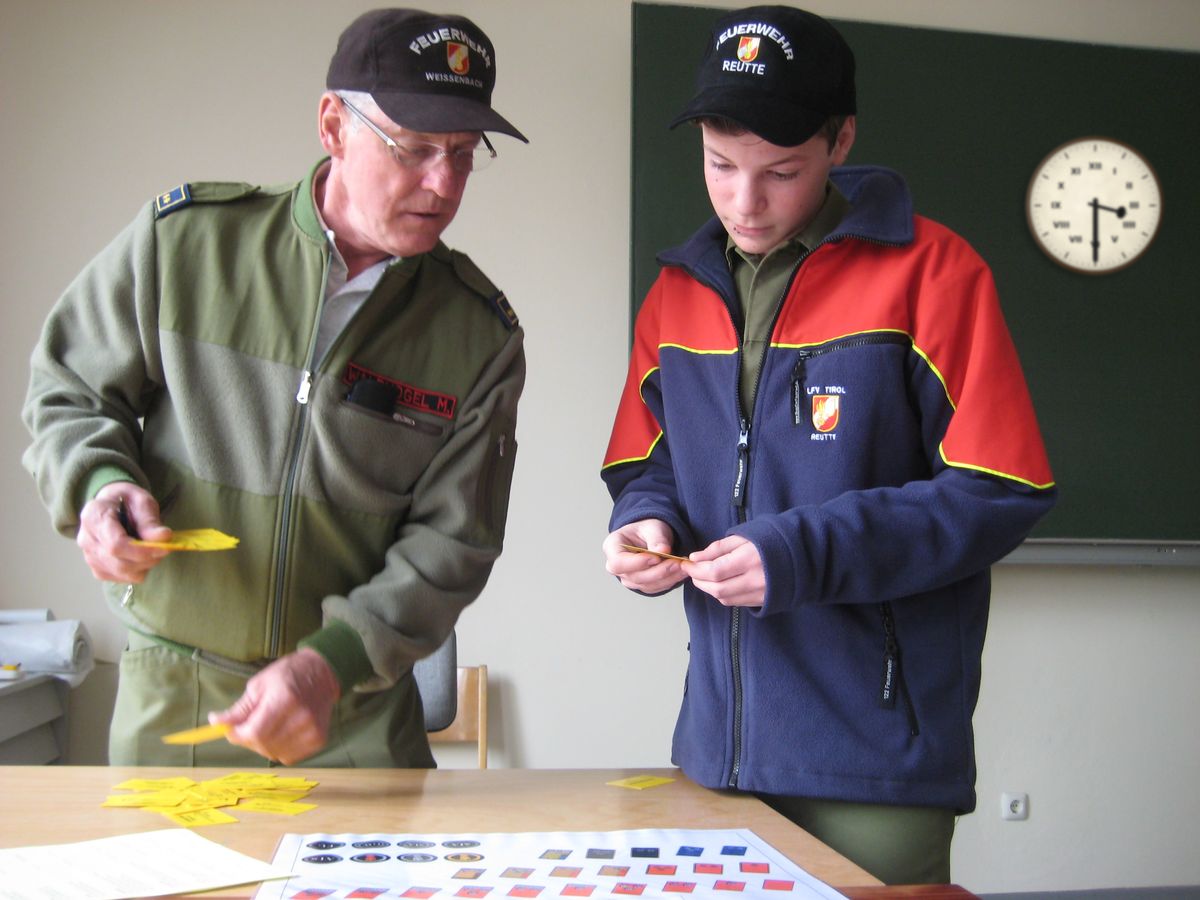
**3:30**
